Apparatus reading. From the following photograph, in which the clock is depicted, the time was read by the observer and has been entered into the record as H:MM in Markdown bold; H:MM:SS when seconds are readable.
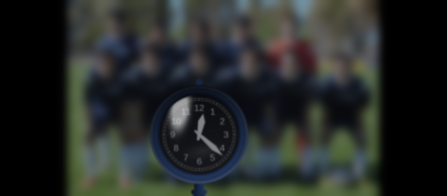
**12:22**
